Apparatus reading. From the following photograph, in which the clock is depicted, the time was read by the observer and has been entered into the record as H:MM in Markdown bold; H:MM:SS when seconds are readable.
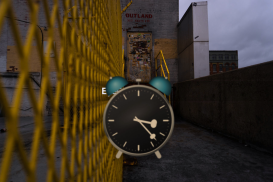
**3:23**
